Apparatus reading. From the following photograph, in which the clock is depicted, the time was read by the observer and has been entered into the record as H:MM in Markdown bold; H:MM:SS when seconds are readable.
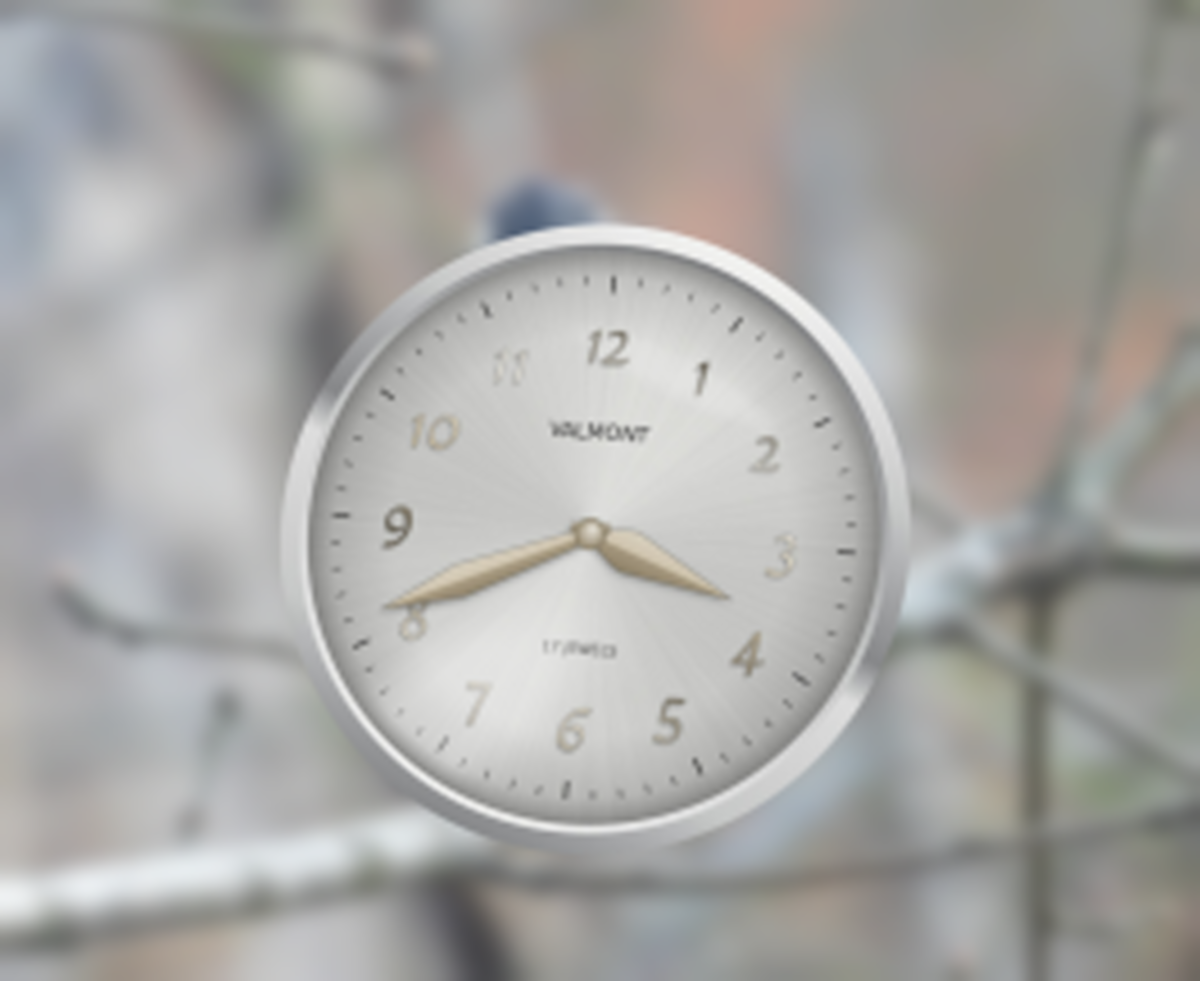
**3:41**
